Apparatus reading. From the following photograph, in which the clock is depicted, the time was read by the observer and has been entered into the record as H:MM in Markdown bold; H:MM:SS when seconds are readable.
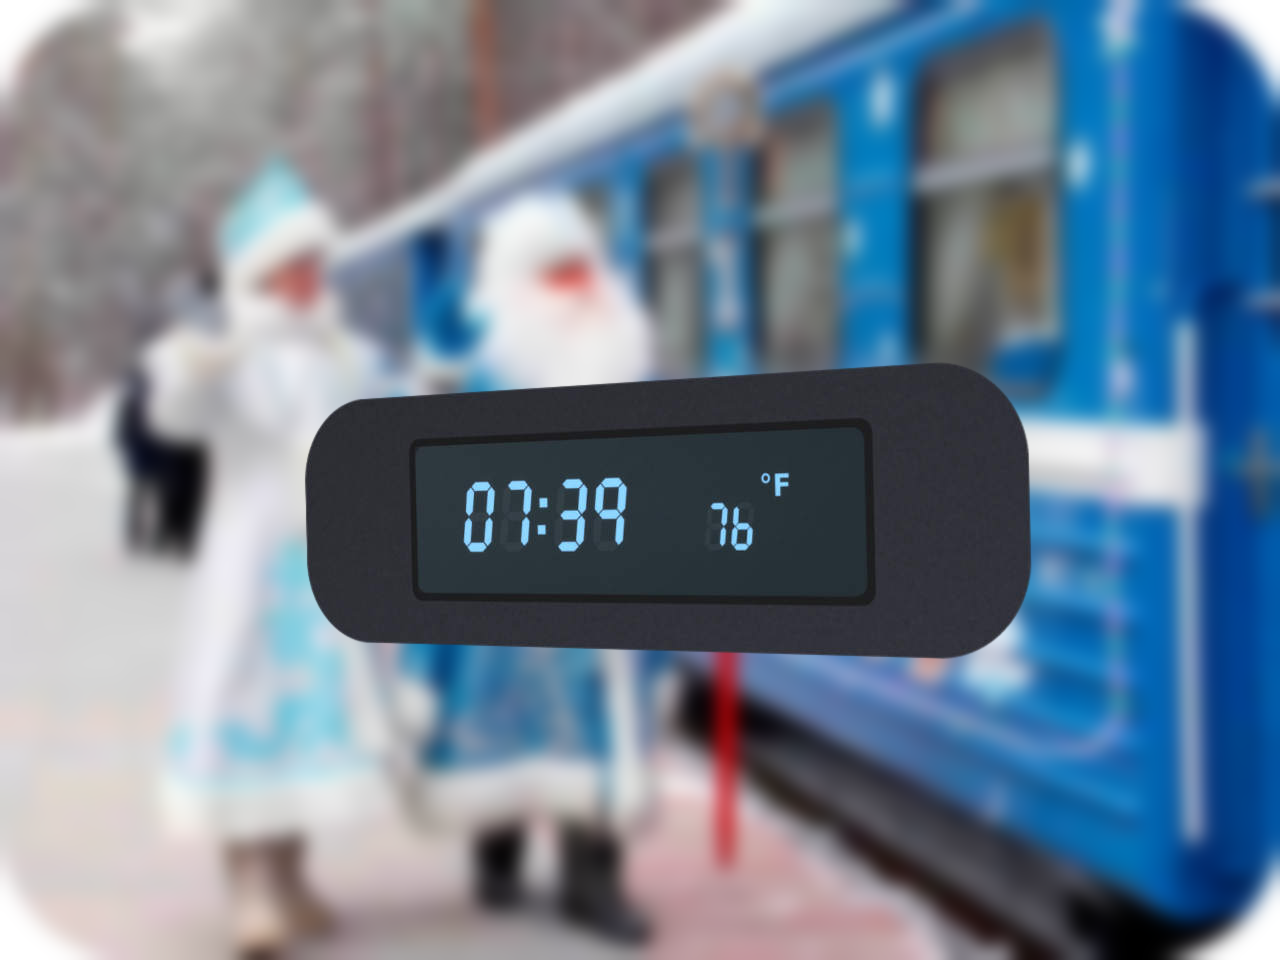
**7:39**
